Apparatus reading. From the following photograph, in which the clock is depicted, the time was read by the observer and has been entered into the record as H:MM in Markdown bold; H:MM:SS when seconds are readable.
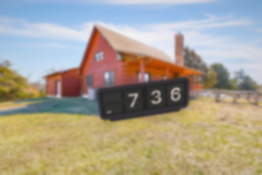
**7:36**
